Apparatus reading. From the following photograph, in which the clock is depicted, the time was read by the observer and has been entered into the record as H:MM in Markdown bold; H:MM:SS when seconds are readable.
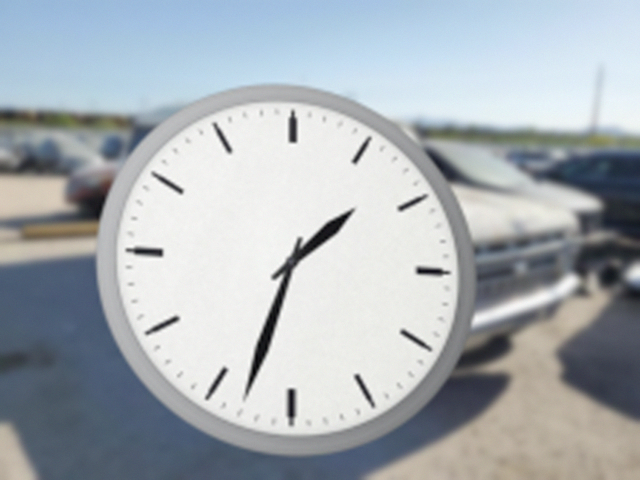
**1:33**
